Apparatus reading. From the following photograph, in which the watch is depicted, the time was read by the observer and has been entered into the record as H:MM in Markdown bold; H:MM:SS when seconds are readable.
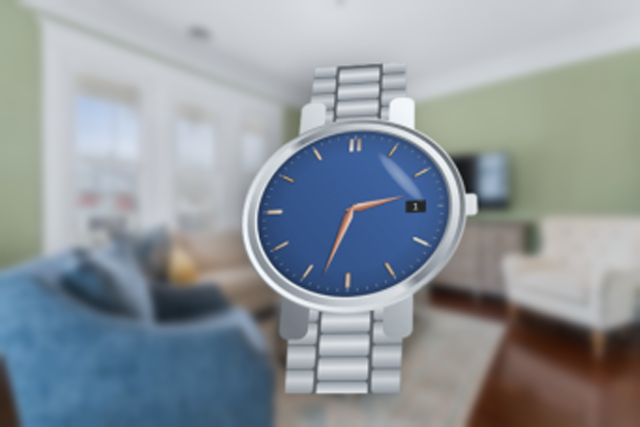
**2:33**
